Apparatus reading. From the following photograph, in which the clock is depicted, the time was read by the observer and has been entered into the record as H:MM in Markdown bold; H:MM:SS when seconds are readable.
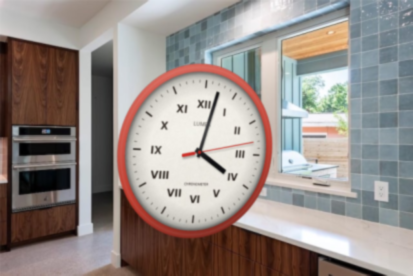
**4:02:13**
